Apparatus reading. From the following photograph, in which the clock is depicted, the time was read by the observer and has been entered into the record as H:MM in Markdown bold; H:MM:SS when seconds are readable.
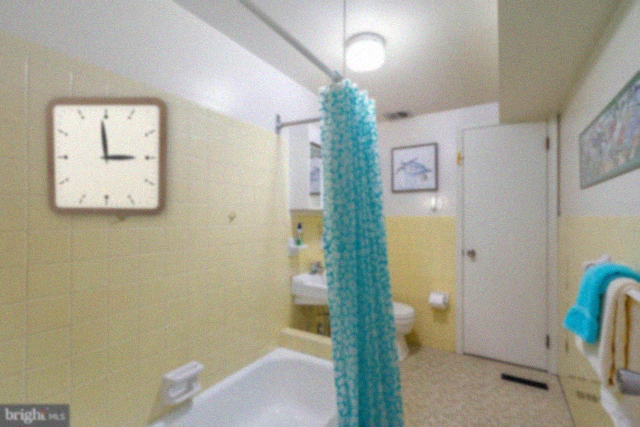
**2:59**
